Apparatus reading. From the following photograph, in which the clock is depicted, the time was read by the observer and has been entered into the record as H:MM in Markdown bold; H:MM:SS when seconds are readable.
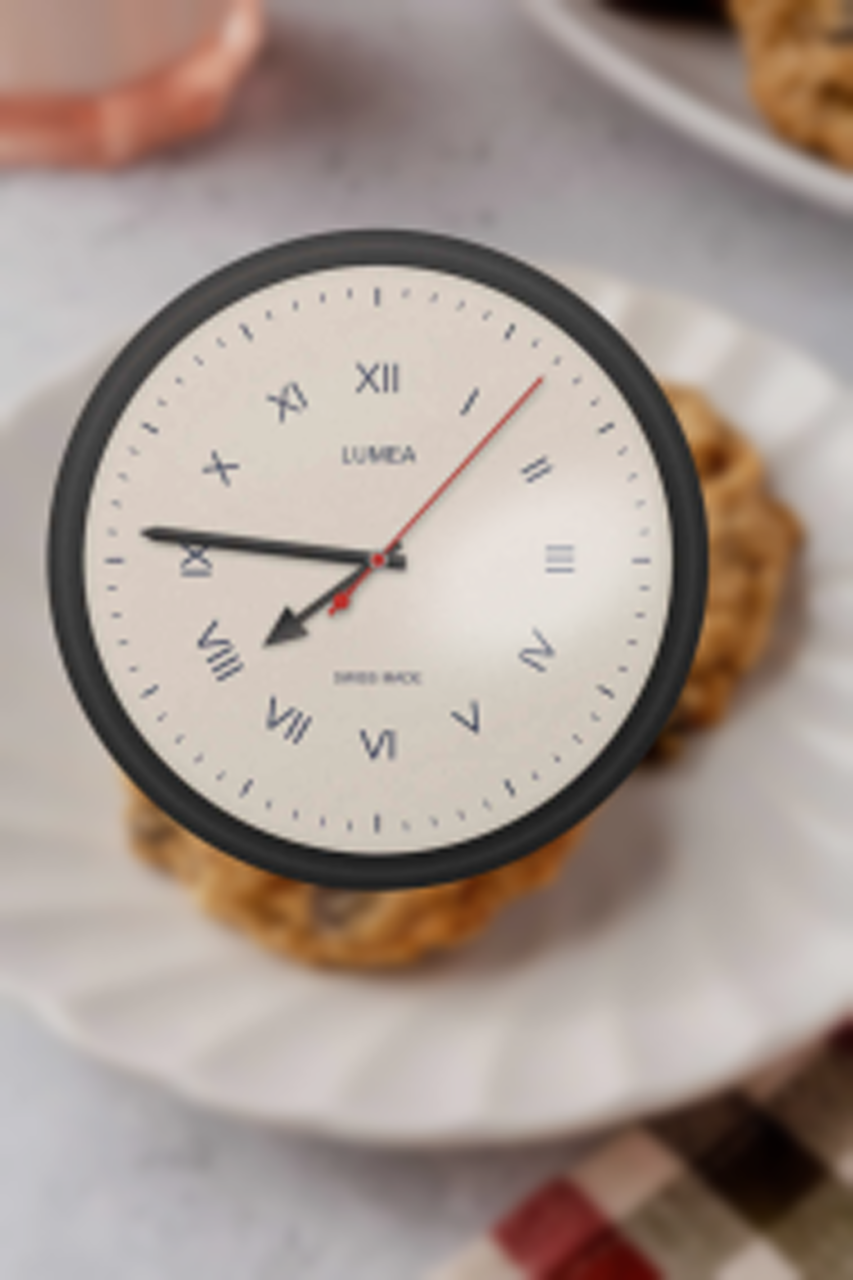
**7:46:07**
